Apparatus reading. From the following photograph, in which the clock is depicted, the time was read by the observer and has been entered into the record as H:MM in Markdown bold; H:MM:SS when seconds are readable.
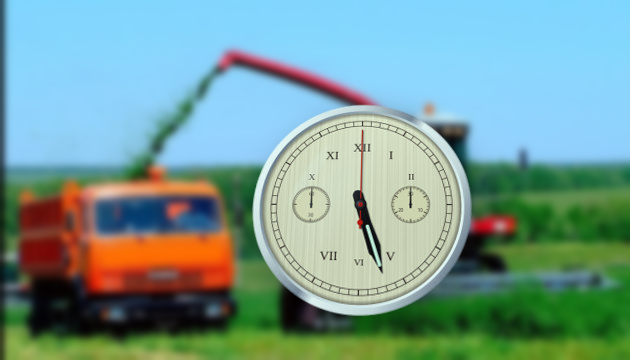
**5:27**
